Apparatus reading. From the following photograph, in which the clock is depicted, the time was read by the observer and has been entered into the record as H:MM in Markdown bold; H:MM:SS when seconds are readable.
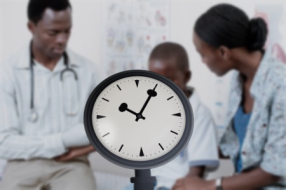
**10:05**
